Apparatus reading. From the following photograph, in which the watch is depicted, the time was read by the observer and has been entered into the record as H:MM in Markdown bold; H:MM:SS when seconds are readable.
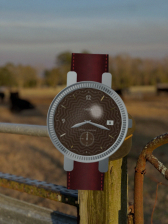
**8:18**
